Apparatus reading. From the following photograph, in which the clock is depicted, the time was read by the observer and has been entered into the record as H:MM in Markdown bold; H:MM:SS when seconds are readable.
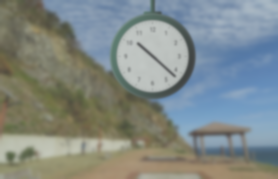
**10:22**
